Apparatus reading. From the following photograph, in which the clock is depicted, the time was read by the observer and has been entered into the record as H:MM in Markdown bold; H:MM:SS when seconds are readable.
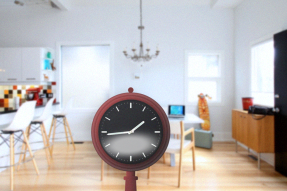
**1:44**
